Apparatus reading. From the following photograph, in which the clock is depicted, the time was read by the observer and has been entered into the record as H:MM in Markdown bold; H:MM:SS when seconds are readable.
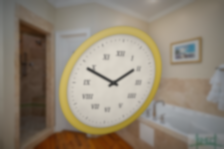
**1:49**
